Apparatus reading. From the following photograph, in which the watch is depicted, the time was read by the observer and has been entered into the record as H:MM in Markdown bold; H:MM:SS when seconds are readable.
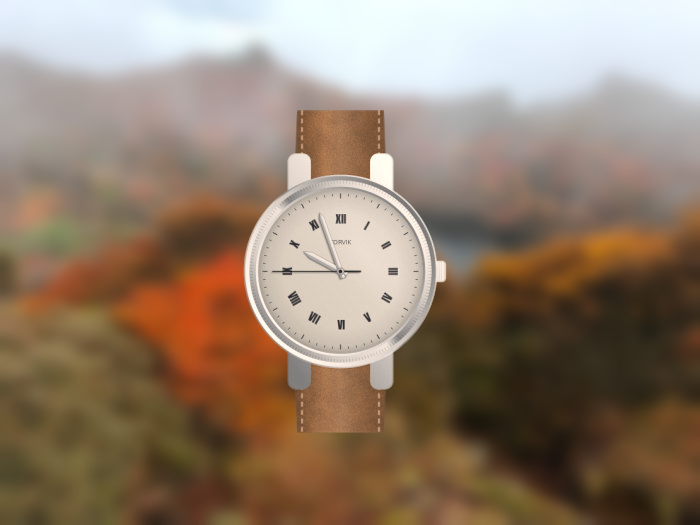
**9:56:45**
